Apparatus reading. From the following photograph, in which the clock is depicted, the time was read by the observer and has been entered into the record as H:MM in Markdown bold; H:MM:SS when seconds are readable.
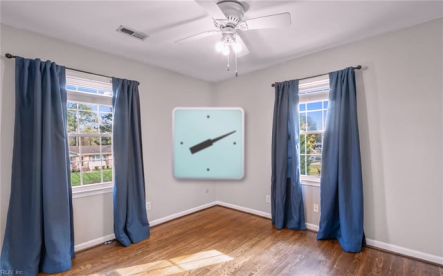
**8:11**
